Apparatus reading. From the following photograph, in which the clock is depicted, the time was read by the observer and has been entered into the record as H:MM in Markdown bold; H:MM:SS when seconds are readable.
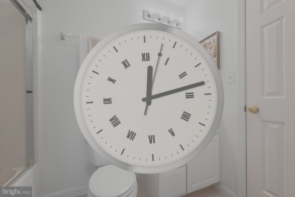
**12:13:03**
